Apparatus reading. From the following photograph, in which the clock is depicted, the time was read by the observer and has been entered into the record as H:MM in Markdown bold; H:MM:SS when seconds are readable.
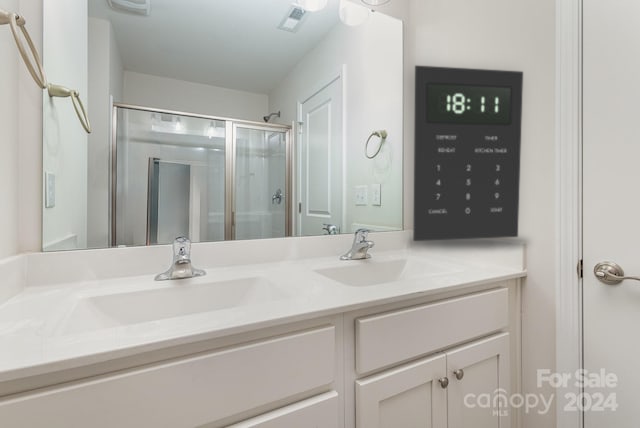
**18:11**
